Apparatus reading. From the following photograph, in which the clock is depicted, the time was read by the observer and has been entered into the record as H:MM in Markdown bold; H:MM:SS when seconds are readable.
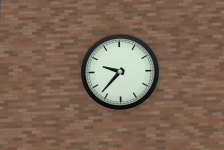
**9:37**
